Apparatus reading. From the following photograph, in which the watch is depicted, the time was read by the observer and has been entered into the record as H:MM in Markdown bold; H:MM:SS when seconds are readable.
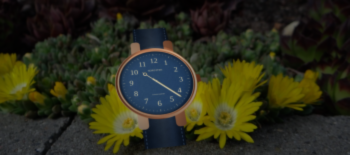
**10:22**
